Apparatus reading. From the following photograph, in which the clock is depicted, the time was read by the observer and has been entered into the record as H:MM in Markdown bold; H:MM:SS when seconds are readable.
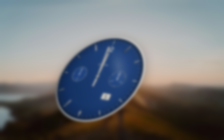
**11:59**
